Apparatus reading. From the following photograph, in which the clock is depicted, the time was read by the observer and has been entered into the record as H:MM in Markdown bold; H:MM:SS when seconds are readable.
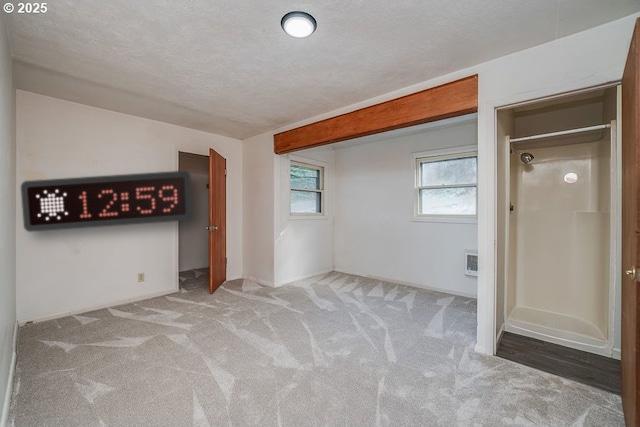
**12:59**
